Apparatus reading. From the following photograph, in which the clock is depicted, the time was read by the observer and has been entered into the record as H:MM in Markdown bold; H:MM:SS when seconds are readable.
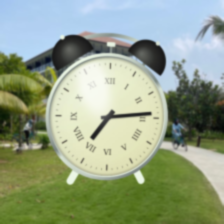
**7:14**
